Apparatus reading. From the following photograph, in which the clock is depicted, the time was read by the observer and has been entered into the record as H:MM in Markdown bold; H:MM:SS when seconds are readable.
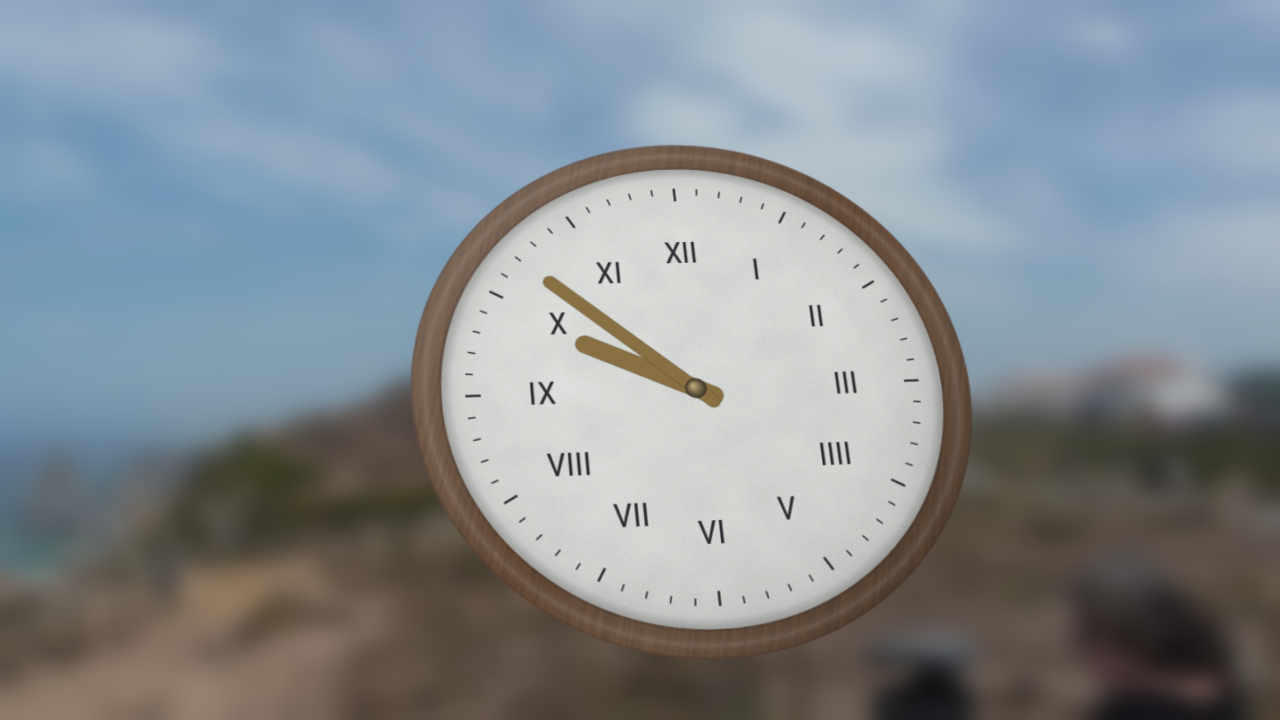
**9:52**
